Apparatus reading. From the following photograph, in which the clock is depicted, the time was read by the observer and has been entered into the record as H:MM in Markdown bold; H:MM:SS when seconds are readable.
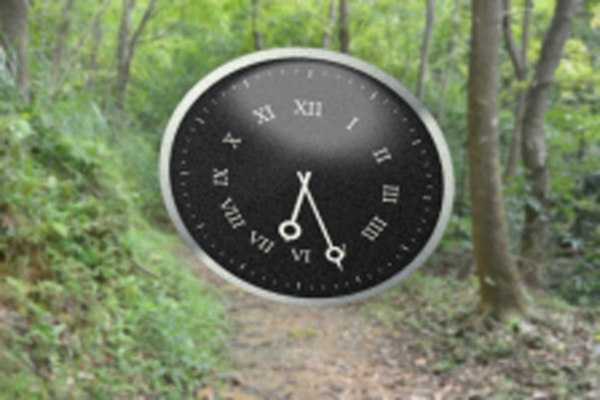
**6:26**
